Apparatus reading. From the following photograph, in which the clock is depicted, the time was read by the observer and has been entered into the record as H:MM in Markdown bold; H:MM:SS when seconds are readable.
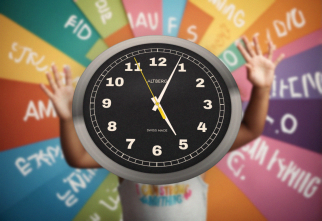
**5:03:56**
